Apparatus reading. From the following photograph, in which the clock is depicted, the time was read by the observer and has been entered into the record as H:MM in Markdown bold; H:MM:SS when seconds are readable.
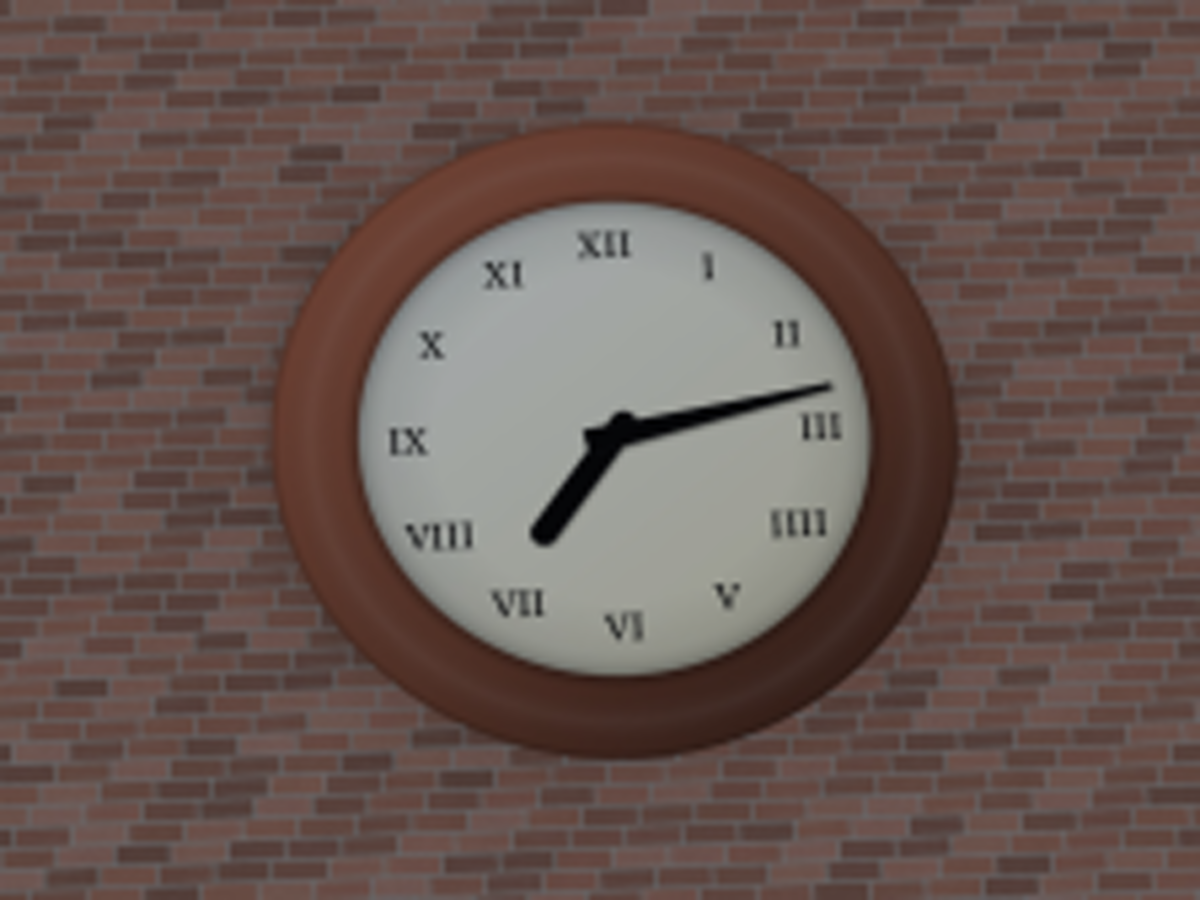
**7:13**
